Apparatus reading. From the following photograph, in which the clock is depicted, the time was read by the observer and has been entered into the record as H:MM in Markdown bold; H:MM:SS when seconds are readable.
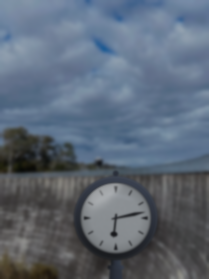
**6:13**
